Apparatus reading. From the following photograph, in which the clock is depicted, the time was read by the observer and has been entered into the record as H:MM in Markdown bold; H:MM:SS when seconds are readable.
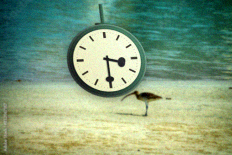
**3:30**
